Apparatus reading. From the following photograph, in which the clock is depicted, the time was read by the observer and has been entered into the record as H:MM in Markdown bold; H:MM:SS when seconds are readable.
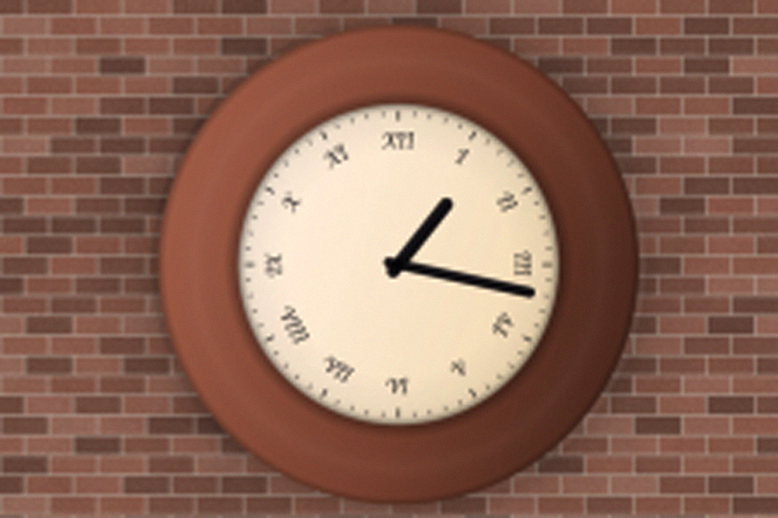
**1:17**
